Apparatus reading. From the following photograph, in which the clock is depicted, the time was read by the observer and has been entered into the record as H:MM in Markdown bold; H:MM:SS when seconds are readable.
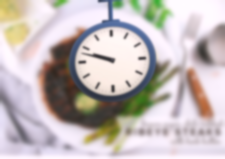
**9:48**
